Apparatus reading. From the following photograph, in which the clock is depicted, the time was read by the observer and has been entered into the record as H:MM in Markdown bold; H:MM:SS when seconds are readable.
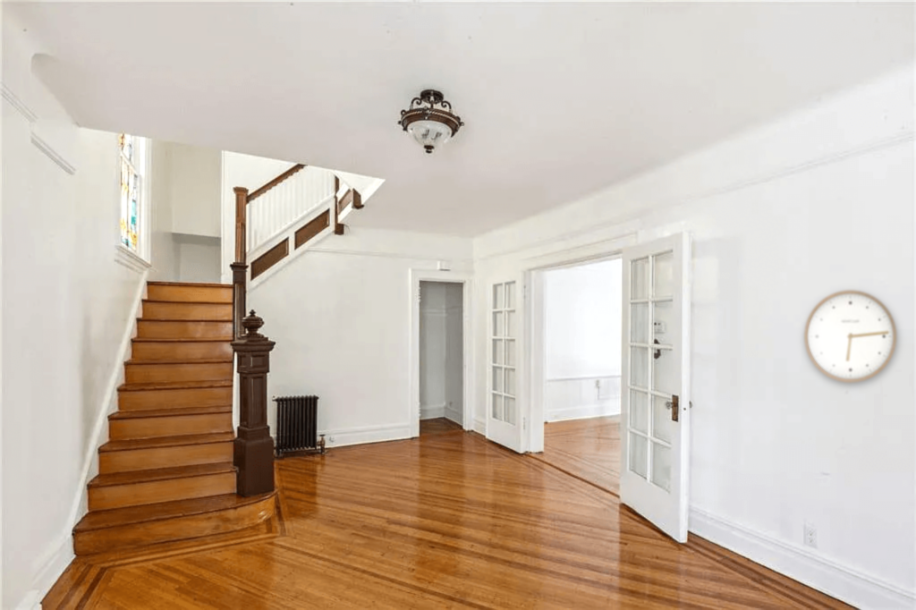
**6:14**
